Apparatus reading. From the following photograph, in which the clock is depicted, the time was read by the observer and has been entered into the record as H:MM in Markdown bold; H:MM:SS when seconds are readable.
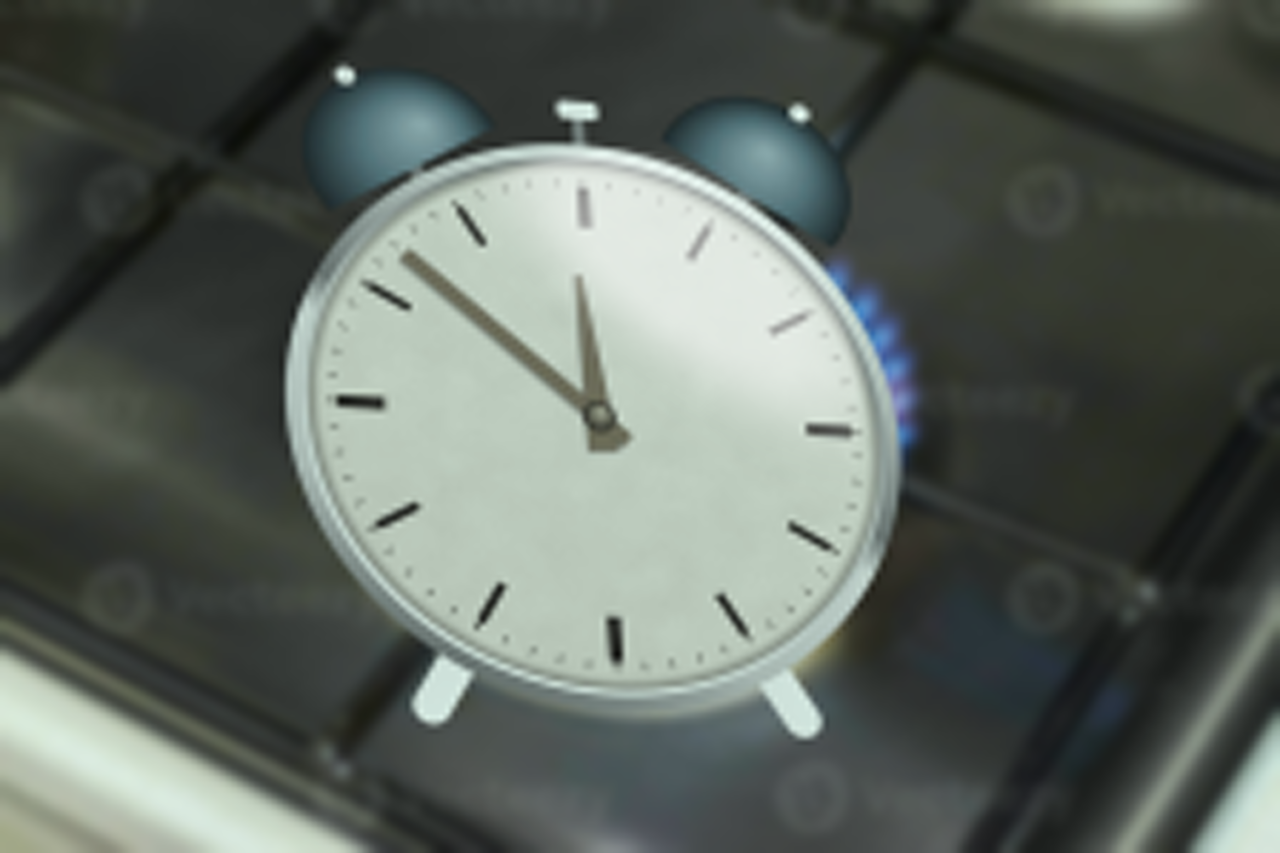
**11:52**
